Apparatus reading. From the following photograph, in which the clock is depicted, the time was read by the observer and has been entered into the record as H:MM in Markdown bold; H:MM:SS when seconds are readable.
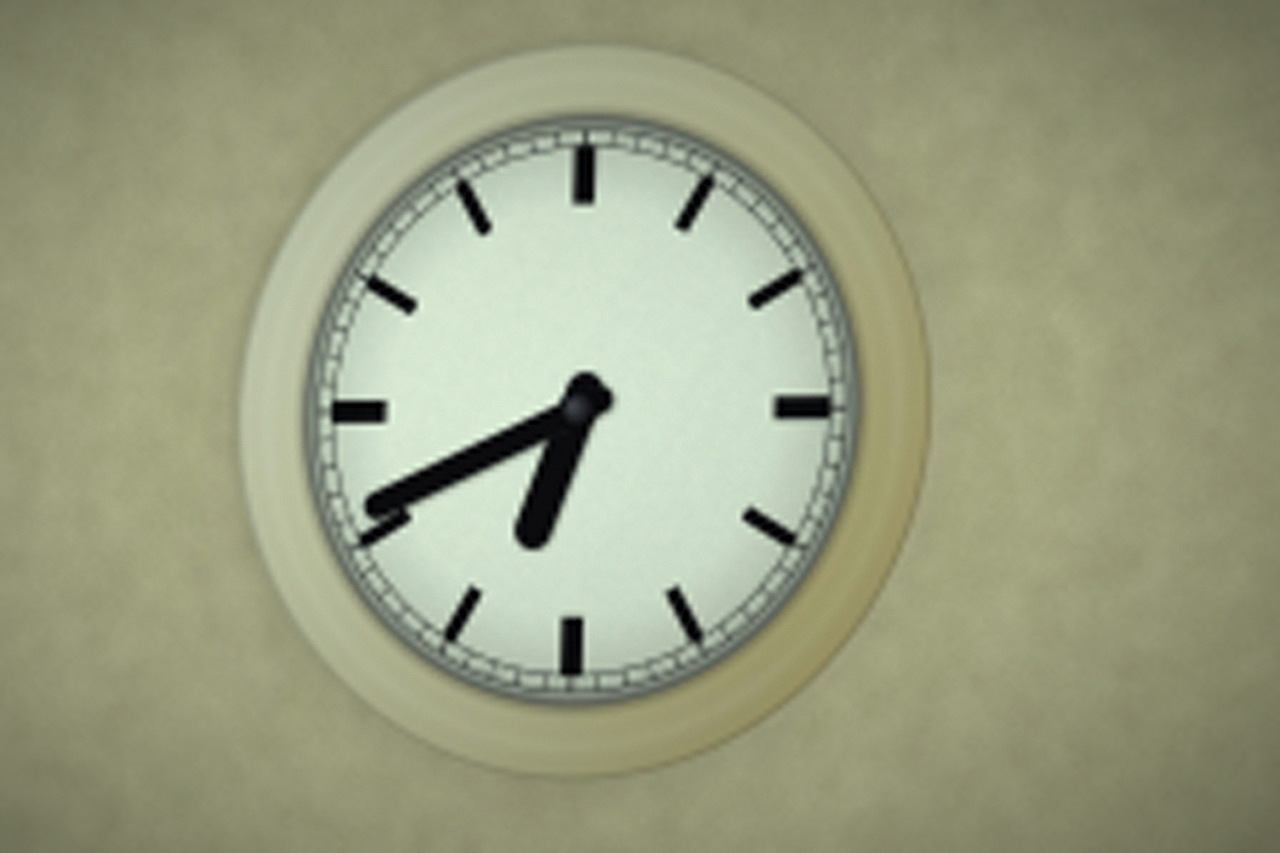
**6:41**
